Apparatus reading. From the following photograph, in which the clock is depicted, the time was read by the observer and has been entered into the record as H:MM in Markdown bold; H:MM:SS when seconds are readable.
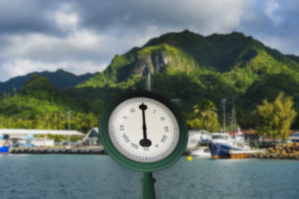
**6:00**
